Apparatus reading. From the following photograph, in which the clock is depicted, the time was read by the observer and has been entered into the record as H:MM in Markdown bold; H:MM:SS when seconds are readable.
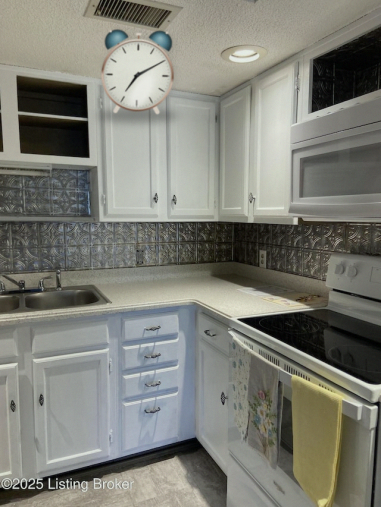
**7:10**
